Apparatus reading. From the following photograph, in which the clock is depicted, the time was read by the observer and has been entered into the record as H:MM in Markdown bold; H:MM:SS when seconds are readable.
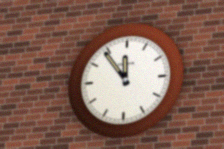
**11:54**
